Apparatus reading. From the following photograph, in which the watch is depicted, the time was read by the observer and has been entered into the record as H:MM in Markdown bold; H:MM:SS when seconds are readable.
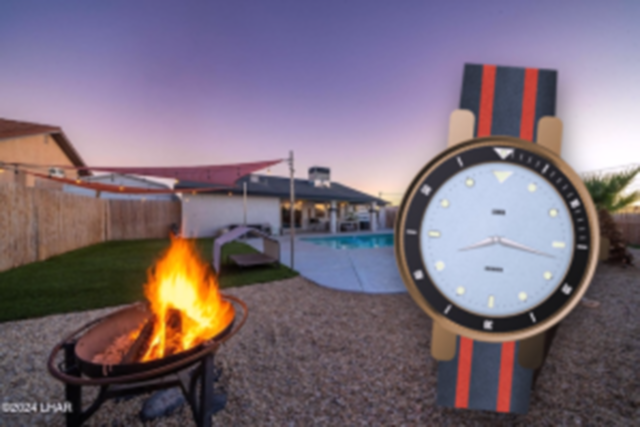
**8:17**
